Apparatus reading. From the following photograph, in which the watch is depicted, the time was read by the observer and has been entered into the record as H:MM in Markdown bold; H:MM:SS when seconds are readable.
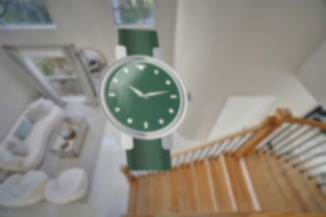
**10:13**
